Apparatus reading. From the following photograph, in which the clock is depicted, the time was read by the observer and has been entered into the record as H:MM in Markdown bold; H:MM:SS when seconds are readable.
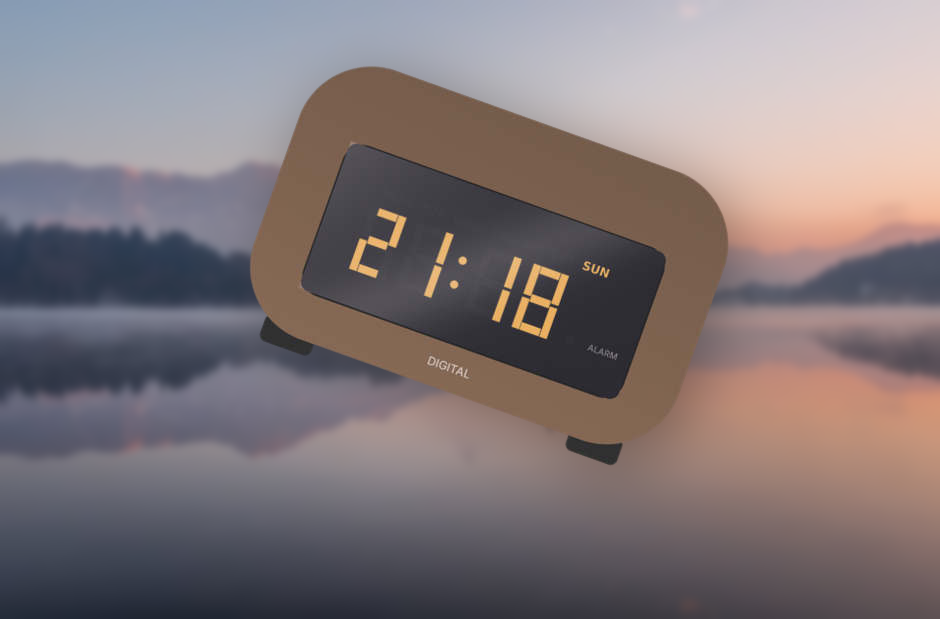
**21:18**
